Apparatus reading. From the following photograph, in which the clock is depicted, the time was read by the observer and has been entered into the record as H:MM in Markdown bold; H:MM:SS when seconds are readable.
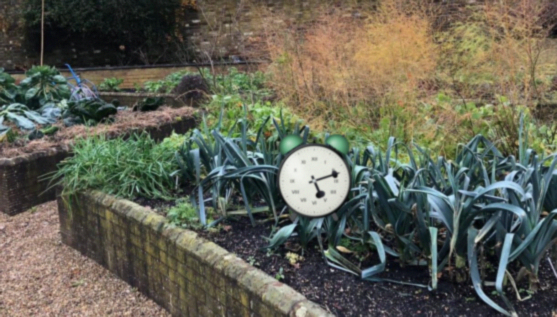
**5:12**
